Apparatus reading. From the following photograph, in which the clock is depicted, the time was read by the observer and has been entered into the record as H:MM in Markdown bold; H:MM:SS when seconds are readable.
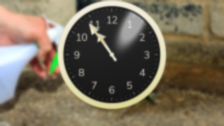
**10:54**
